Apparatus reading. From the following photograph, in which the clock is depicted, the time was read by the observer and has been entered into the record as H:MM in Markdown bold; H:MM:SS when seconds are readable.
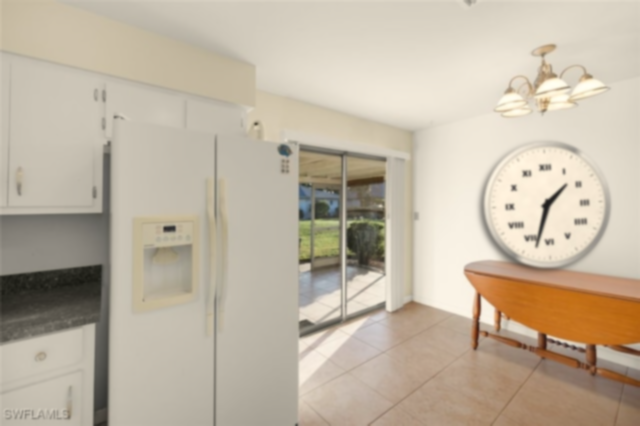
**1:33**
